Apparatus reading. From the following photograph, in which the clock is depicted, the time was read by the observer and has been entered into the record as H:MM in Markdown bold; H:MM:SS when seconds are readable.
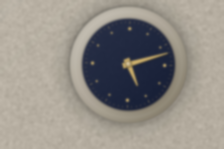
**5:12**
